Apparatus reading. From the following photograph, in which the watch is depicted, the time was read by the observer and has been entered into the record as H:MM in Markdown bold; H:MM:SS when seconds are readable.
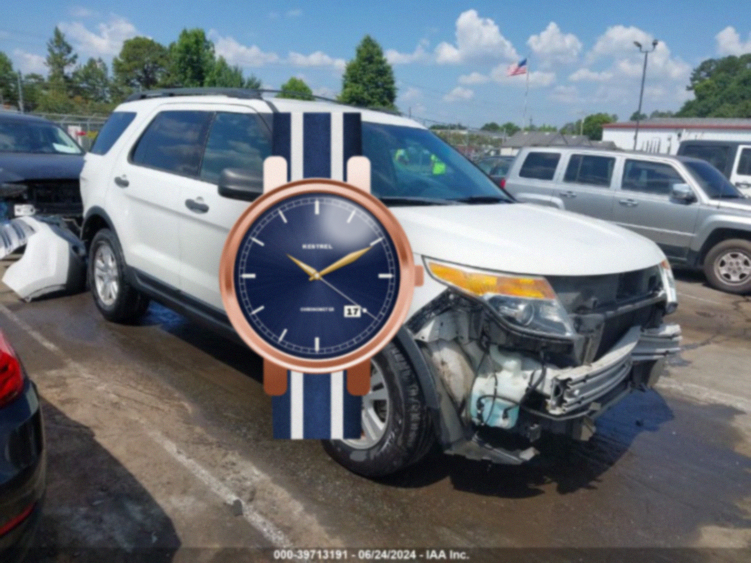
**10:10:21**
